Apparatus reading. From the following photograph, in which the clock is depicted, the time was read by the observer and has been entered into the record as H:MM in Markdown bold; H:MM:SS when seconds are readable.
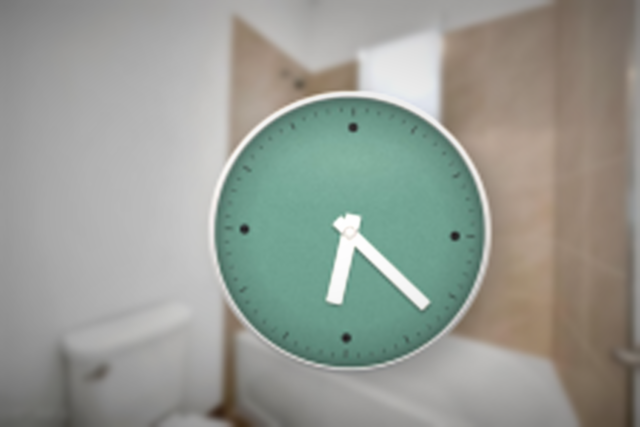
**6:22**
